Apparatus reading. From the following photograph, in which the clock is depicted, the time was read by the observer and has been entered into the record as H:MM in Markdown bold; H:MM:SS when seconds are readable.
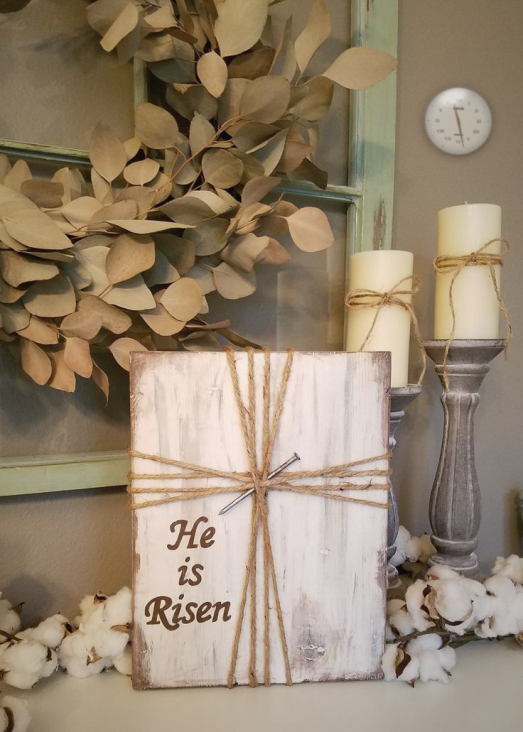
**11:28**
